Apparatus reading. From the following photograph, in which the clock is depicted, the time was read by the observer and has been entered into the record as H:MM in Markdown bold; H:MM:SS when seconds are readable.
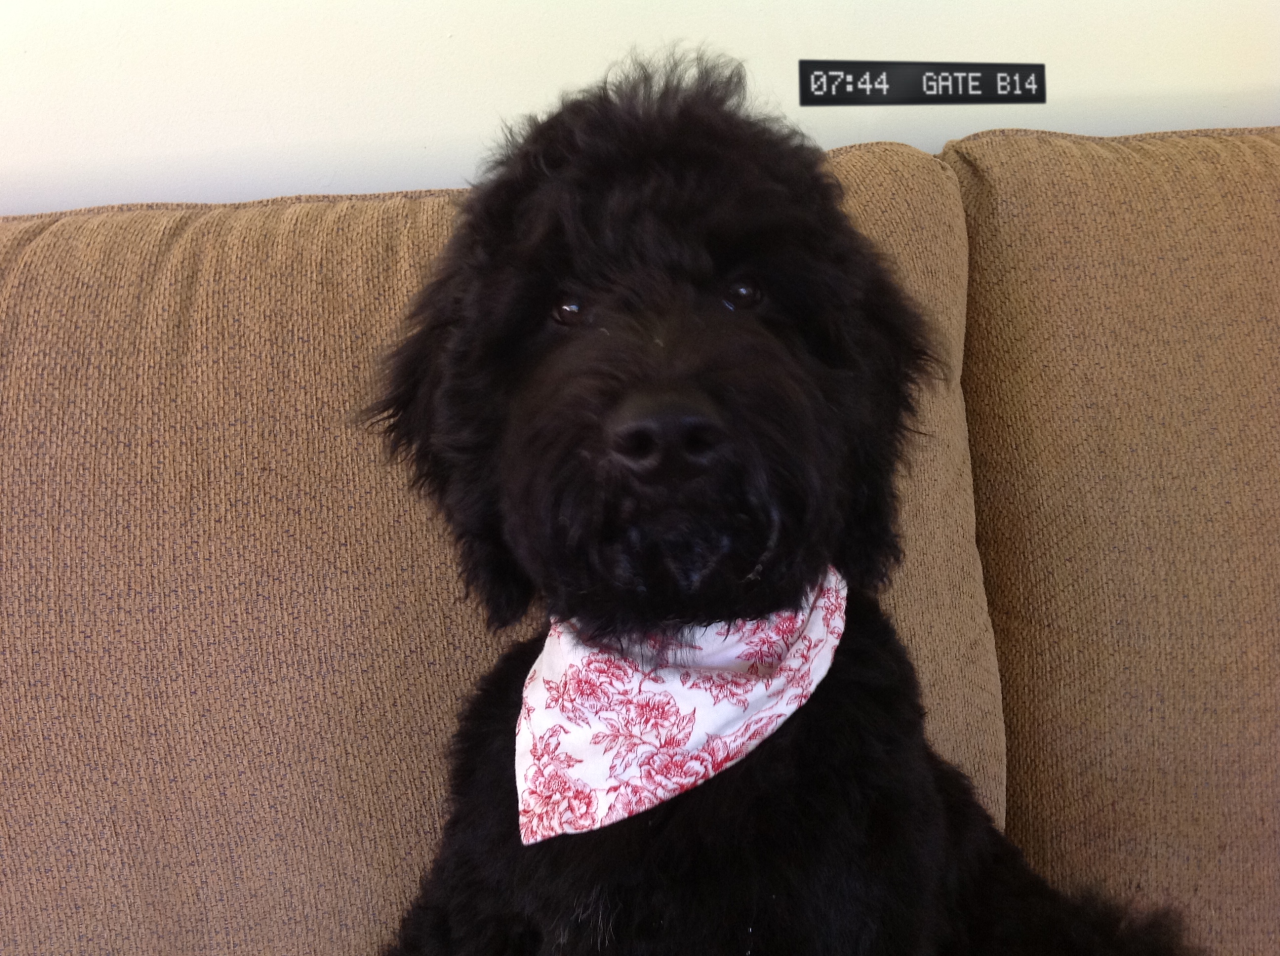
**7:44**
